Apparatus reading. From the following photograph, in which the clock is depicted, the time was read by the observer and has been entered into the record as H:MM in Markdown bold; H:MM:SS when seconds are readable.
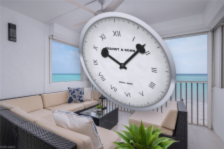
**10:08**
